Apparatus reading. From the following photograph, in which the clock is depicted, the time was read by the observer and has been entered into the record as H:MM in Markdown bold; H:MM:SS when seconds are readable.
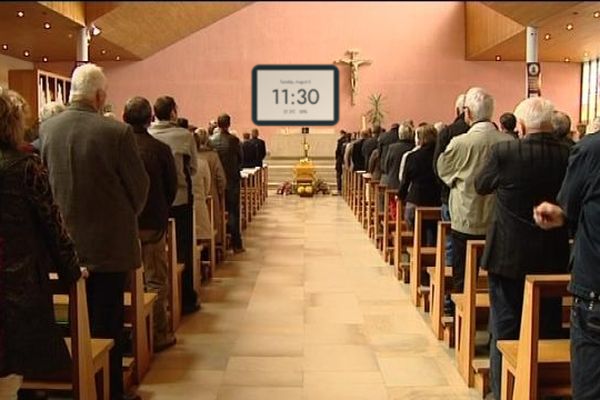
**11:30**
